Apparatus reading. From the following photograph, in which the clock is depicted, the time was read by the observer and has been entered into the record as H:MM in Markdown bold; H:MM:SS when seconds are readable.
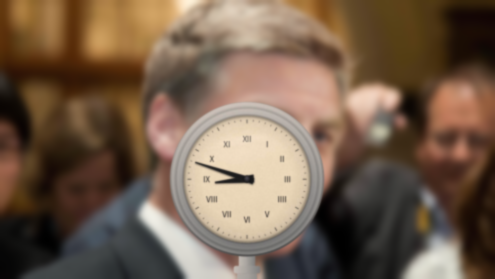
**8:48**
